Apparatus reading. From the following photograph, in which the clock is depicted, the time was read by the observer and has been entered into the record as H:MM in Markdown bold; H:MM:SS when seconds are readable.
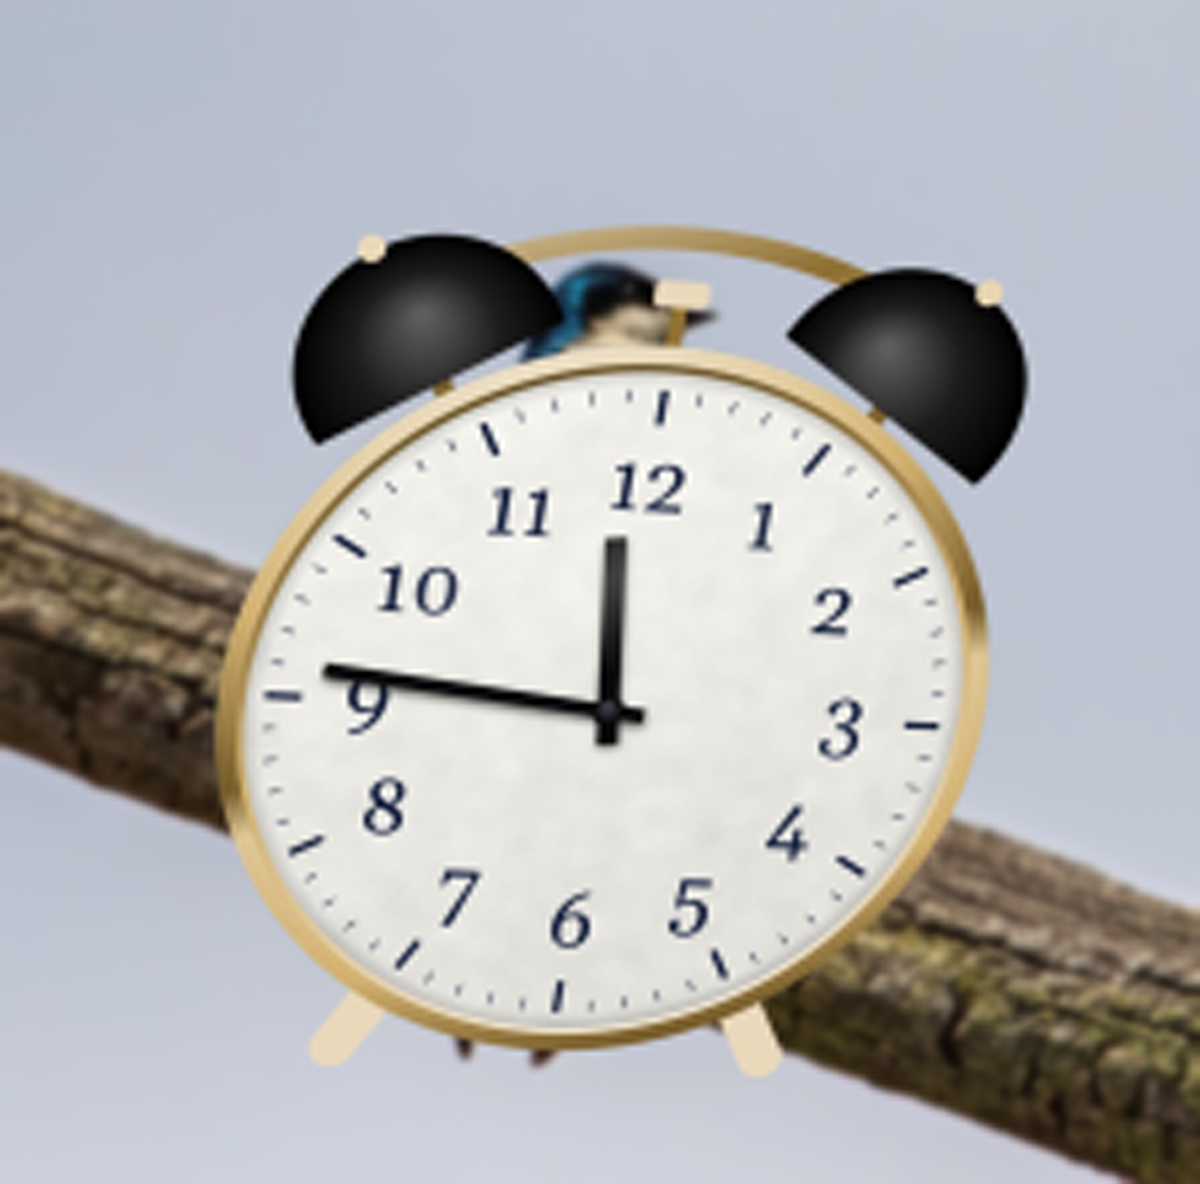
**11:46**
